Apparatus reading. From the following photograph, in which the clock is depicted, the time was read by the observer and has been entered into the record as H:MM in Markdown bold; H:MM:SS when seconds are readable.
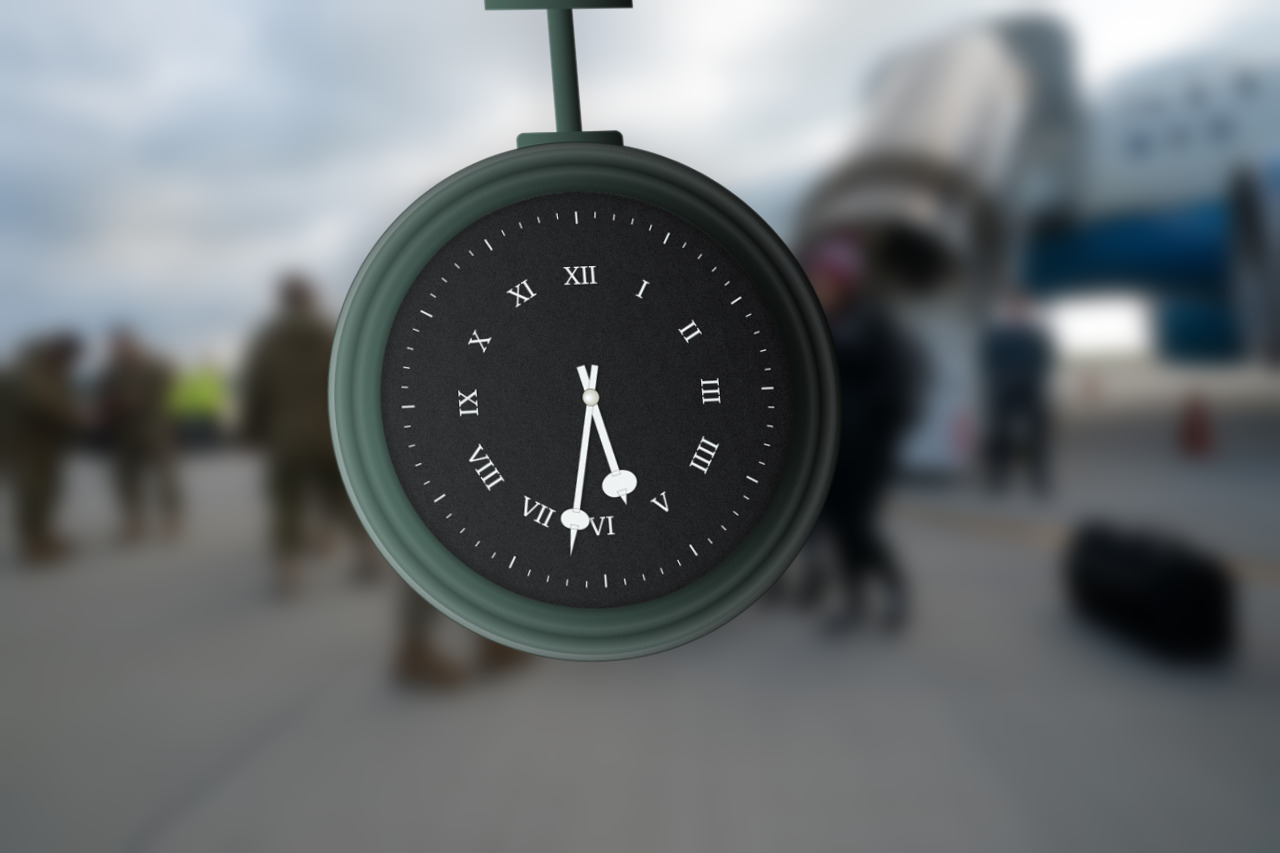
**5:32**
